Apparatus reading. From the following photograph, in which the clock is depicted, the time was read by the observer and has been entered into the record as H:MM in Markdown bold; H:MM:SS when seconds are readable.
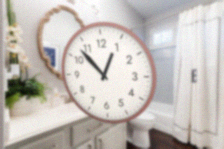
**12:53**
